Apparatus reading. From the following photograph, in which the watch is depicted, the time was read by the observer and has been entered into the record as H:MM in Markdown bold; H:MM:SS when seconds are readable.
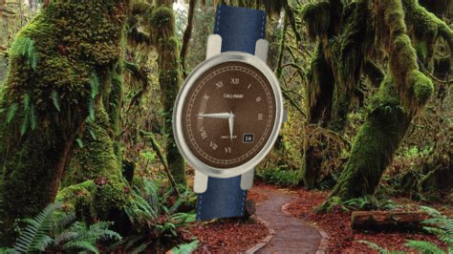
**5:45**
